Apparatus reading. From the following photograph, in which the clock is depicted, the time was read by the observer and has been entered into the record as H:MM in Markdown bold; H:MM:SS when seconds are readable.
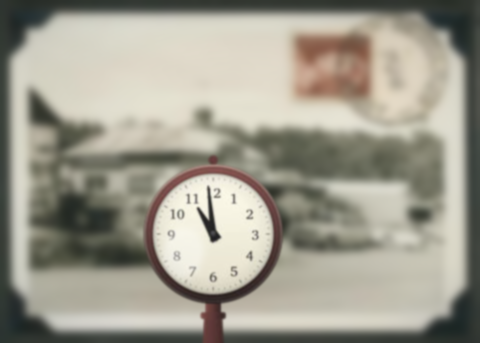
**10:59**
